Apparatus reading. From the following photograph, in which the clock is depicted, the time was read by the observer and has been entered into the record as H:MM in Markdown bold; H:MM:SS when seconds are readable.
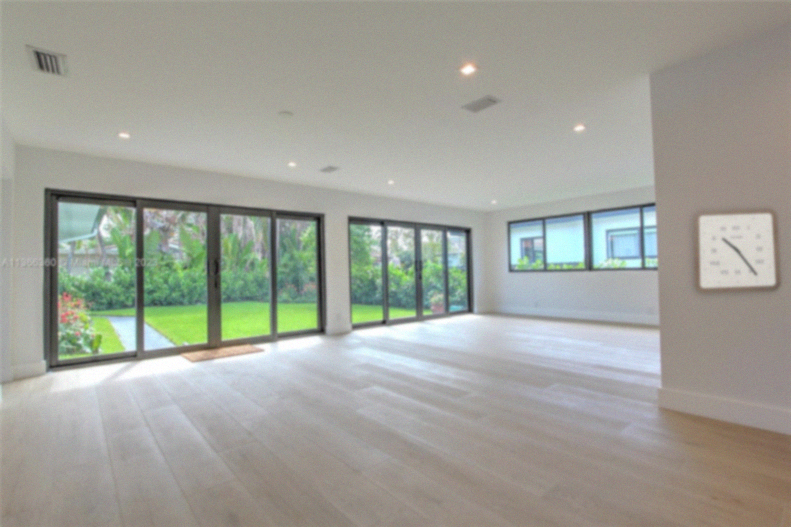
**10:24**
